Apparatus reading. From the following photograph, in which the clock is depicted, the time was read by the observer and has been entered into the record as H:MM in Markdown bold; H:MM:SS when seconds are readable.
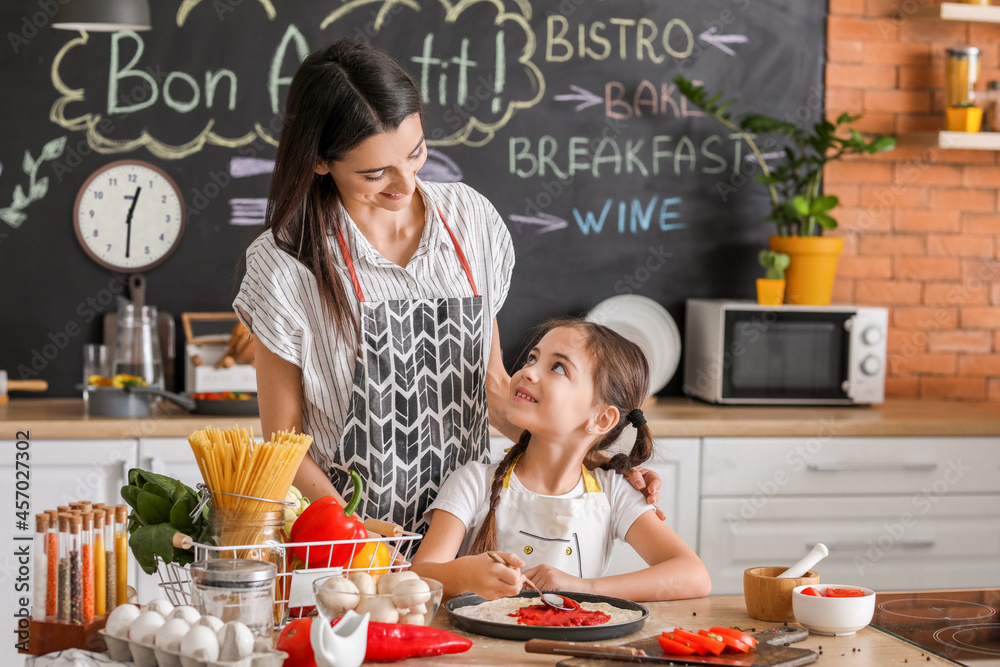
**12:30**
